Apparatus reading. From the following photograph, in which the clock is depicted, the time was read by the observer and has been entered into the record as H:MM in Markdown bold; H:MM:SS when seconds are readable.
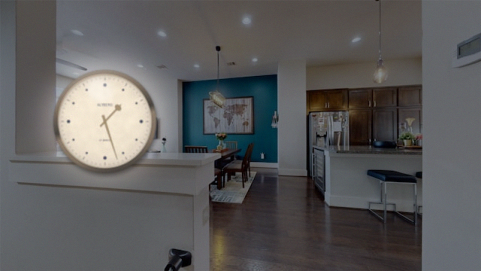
**1:27**
